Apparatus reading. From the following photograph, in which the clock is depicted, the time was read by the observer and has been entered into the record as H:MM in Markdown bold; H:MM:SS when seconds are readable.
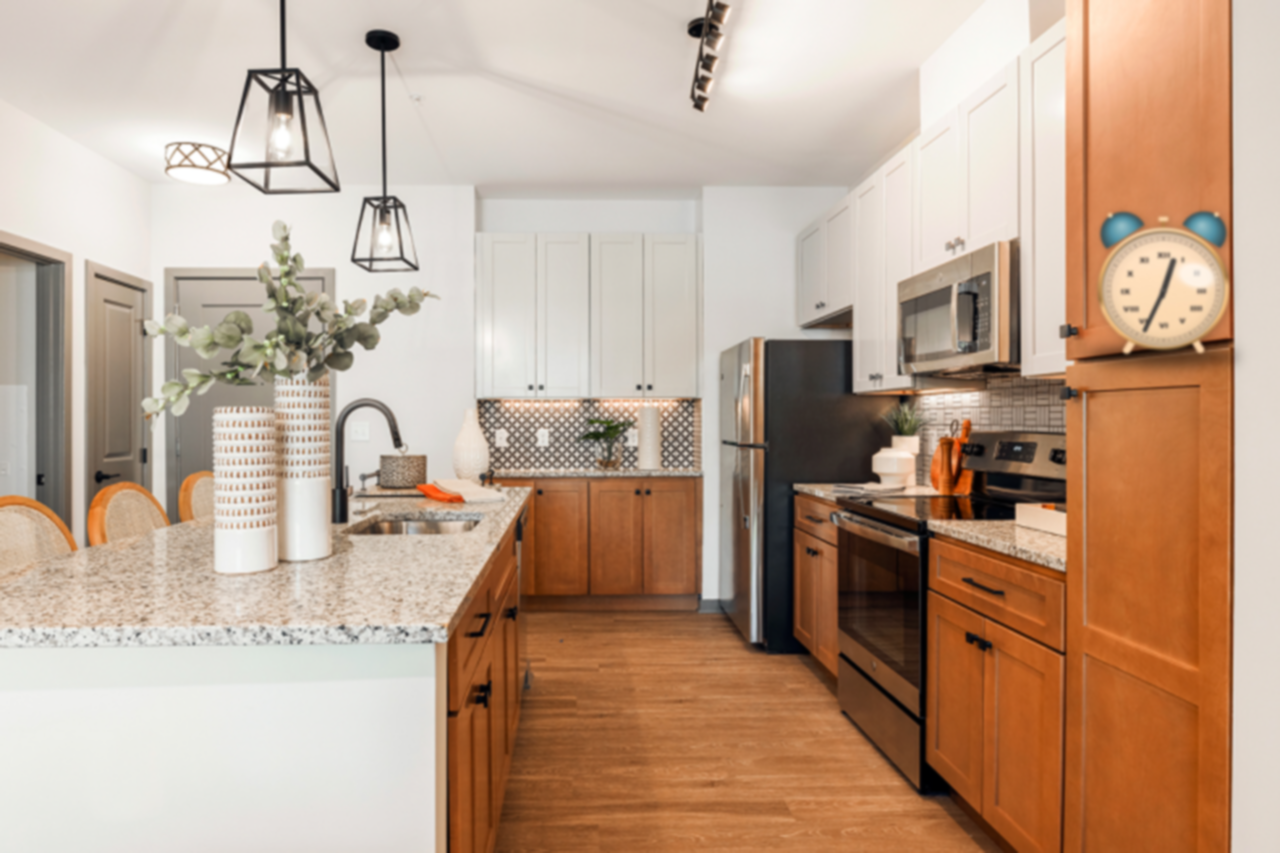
**12:34**
